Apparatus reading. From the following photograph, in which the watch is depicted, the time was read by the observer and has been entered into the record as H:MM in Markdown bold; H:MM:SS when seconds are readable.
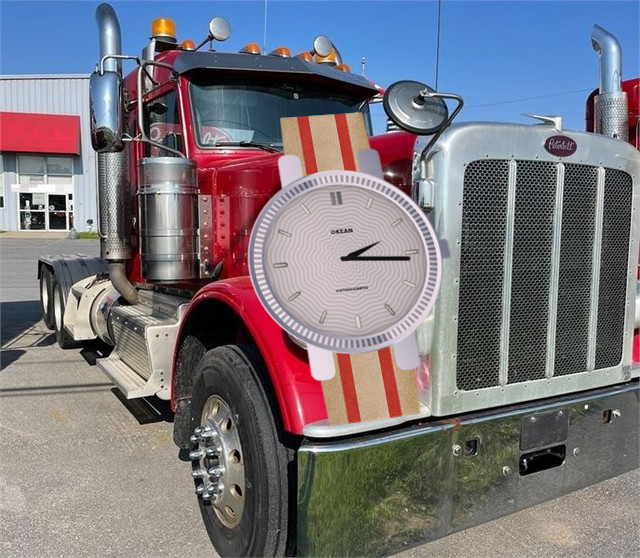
**2:16**
